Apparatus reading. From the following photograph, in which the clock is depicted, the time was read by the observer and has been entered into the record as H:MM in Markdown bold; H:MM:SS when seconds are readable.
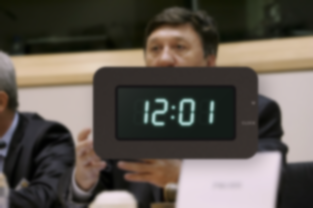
**12:01**
